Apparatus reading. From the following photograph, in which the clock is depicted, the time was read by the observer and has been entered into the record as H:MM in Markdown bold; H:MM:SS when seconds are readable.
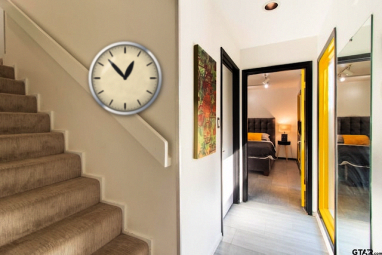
**12:53**
